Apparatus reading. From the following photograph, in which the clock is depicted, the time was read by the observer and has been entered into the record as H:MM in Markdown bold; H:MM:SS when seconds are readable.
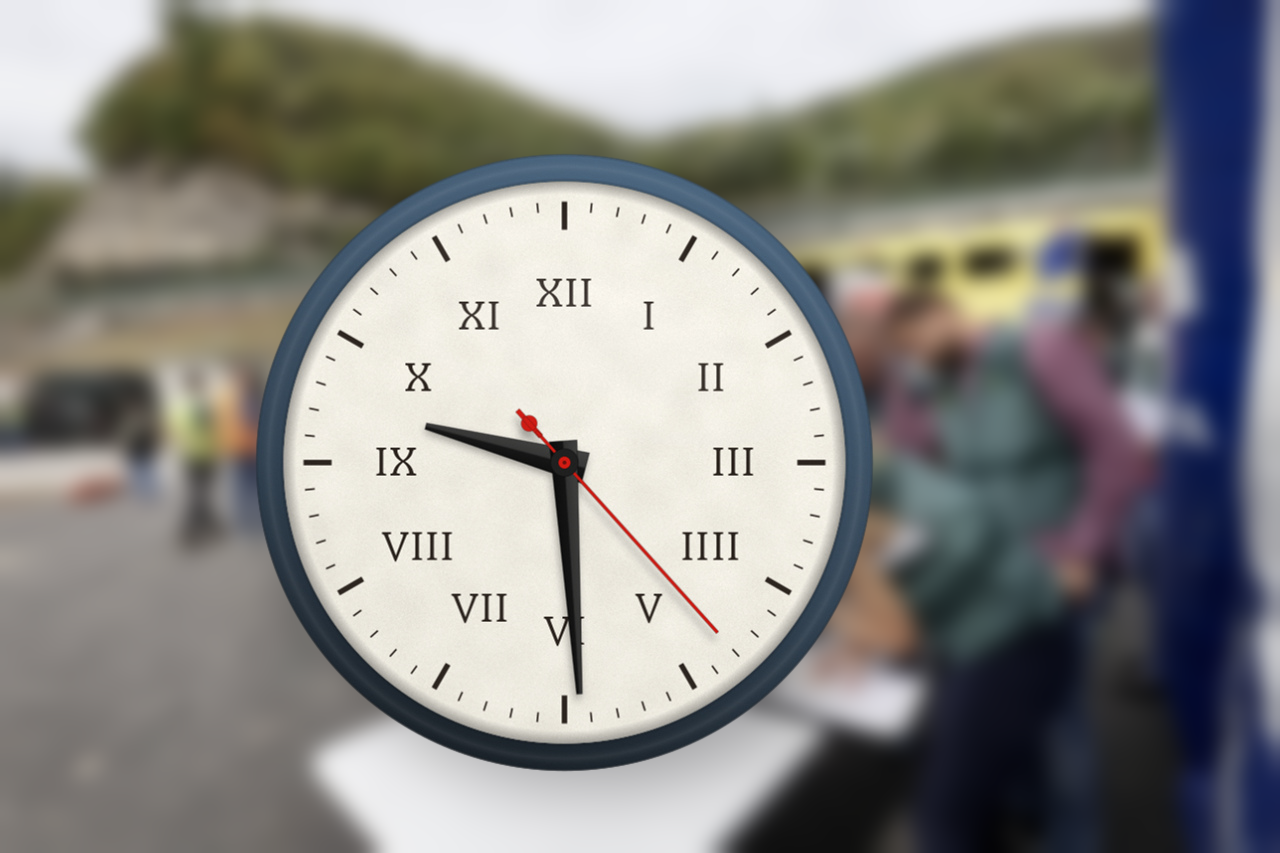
**9:29:23**
